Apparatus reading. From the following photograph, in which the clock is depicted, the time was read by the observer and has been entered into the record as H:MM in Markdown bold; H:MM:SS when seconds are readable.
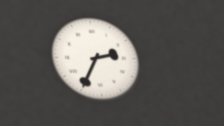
**2:35**
